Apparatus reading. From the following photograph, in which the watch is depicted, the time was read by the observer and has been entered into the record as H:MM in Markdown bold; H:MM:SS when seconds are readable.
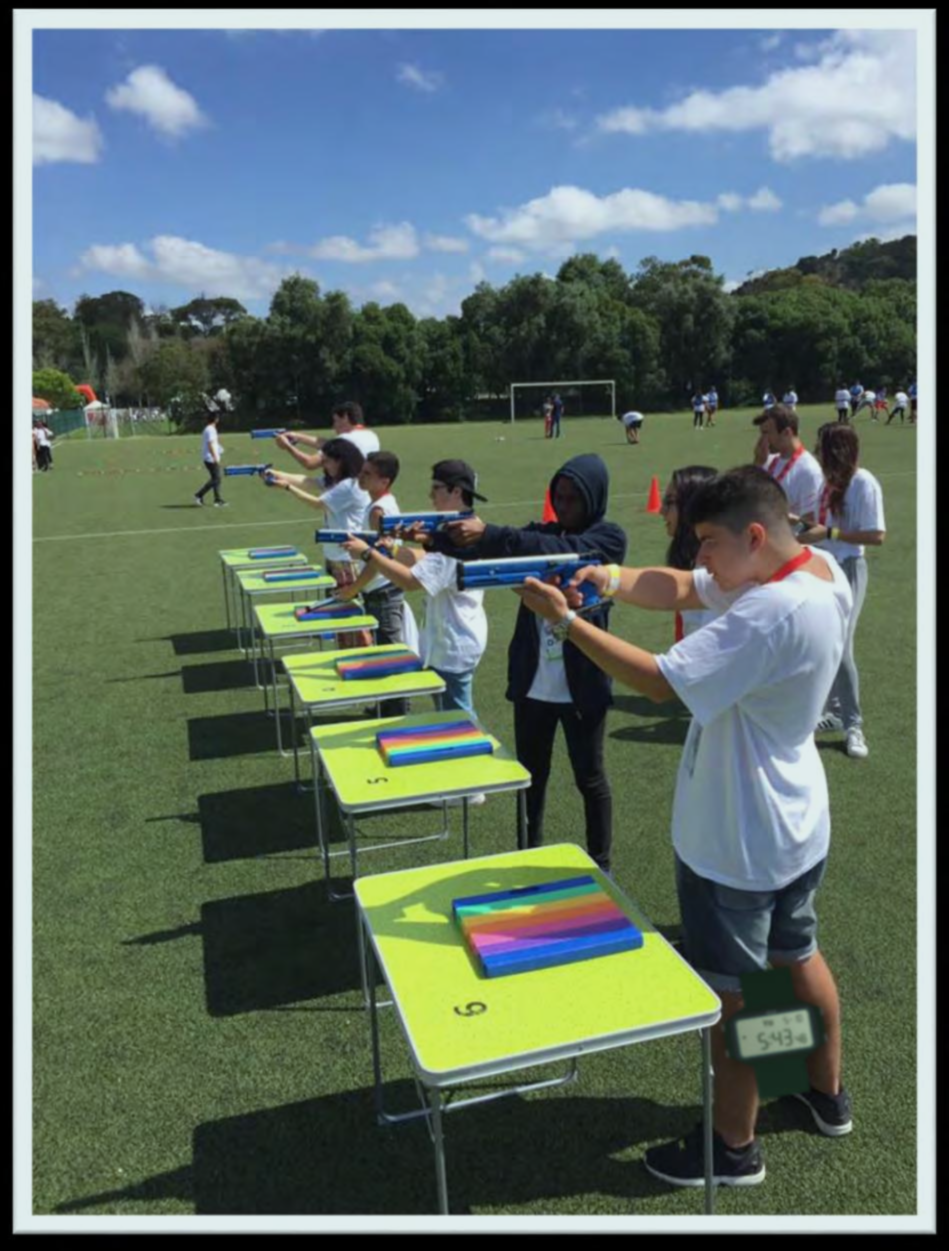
**5:43**
